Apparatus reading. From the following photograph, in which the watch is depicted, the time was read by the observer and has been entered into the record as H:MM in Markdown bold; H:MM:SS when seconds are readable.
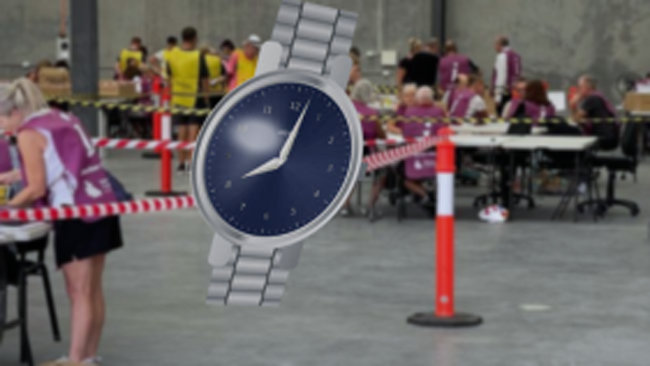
**8:02**
